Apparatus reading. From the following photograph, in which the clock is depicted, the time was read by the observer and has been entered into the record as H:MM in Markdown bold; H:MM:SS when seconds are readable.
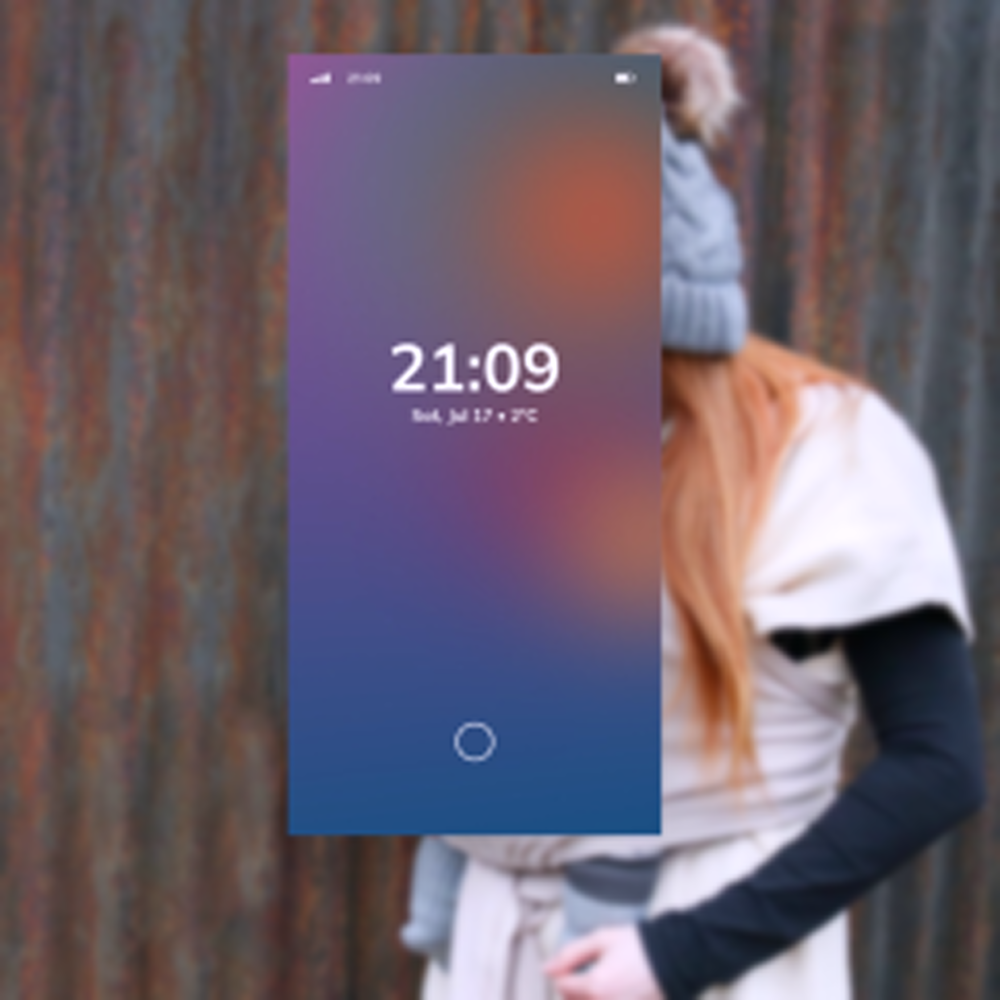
**21:09**
